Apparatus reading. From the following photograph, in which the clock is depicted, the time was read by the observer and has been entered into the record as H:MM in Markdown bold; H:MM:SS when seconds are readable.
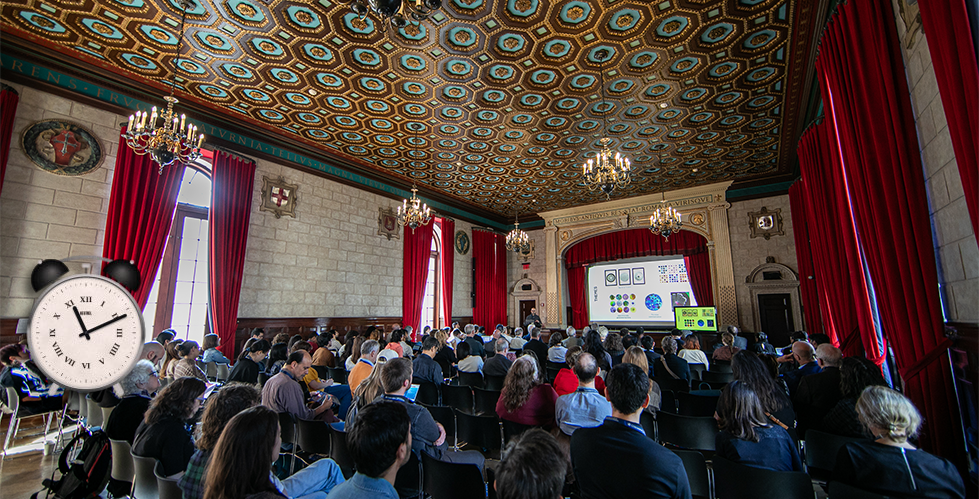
**11:11**
